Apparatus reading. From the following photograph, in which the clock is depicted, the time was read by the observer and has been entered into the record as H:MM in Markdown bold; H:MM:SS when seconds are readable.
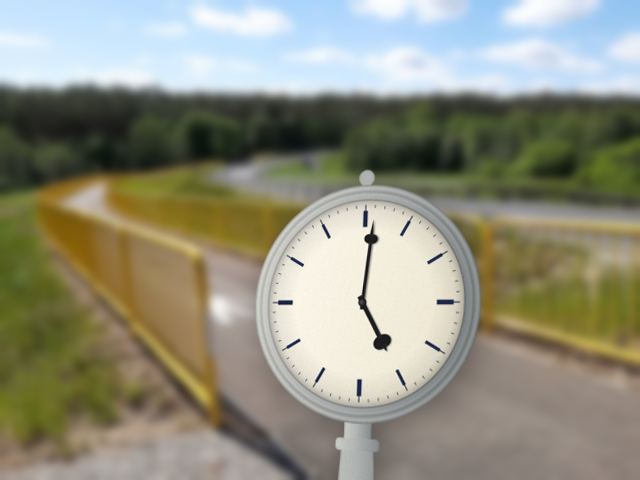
**5:01**
